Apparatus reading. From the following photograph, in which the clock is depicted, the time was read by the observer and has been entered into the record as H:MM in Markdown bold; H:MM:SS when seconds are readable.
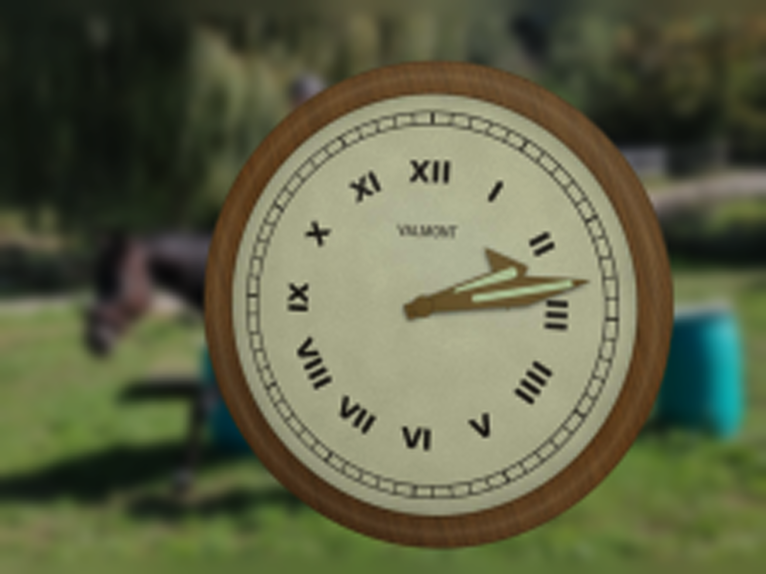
**2:13**
